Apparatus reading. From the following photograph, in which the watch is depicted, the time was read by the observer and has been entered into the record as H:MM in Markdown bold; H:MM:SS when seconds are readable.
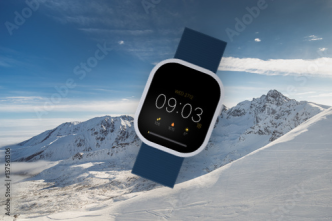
**9:03**
